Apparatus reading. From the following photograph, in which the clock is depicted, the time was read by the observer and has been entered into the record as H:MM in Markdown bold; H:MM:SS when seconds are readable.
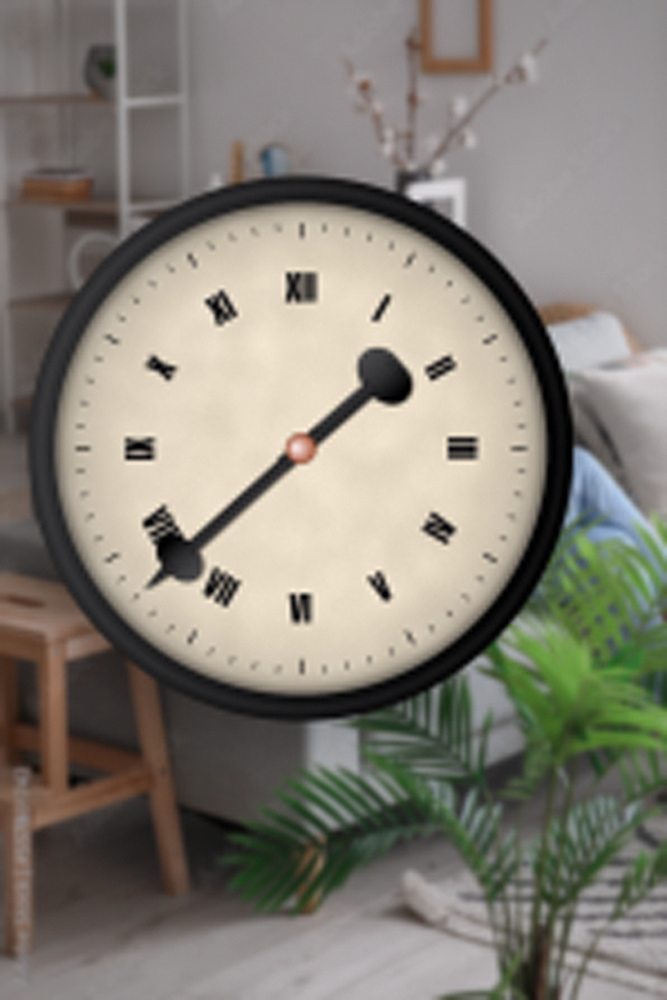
**1:38**
